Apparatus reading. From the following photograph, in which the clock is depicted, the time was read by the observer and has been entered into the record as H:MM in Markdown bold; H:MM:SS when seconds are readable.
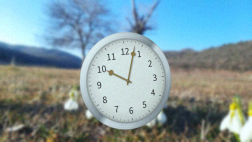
**10:03**
